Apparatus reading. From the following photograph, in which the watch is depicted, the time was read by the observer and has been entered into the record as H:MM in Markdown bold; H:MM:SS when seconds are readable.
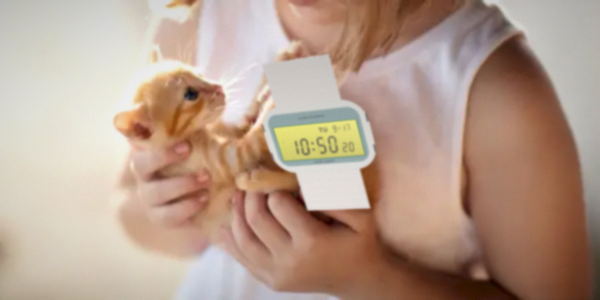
**10:50**
